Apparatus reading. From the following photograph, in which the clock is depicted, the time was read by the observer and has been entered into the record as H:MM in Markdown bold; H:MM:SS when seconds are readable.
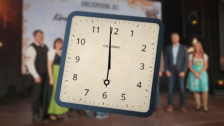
**5:59**
